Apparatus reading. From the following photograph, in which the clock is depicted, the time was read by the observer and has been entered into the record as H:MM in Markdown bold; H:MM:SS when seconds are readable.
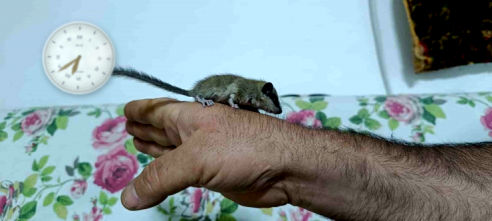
**6:39**
